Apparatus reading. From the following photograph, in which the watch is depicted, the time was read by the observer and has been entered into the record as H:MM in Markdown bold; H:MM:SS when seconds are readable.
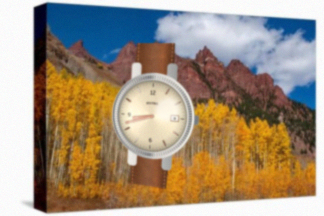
**8:42**
